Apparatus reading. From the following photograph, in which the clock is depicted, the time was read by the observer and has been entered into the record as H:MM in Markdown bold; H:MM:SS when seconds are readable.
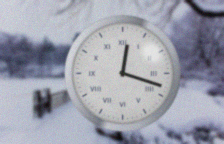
**12:18**
